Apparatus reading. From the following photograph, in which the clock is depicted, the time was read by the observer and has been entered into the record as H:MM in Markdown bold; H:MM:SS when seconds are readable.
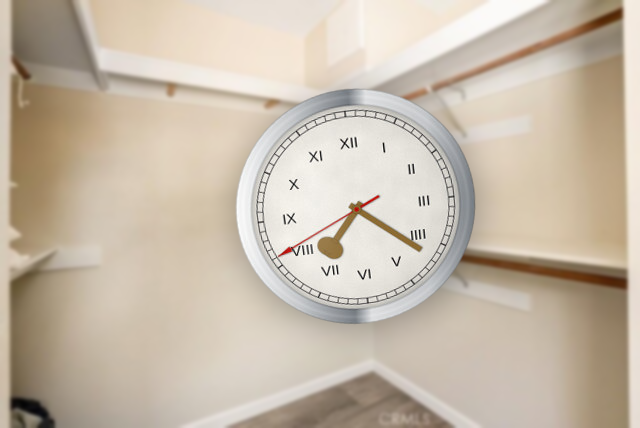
**7:21:41**
